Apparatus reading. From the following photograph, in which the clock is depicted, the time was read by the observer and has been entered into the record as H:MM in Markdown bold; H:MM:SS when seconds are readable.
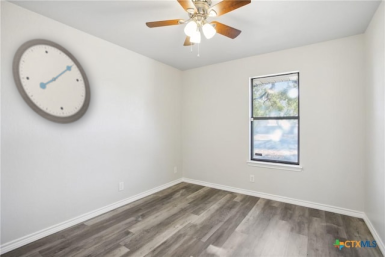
**8:10**
